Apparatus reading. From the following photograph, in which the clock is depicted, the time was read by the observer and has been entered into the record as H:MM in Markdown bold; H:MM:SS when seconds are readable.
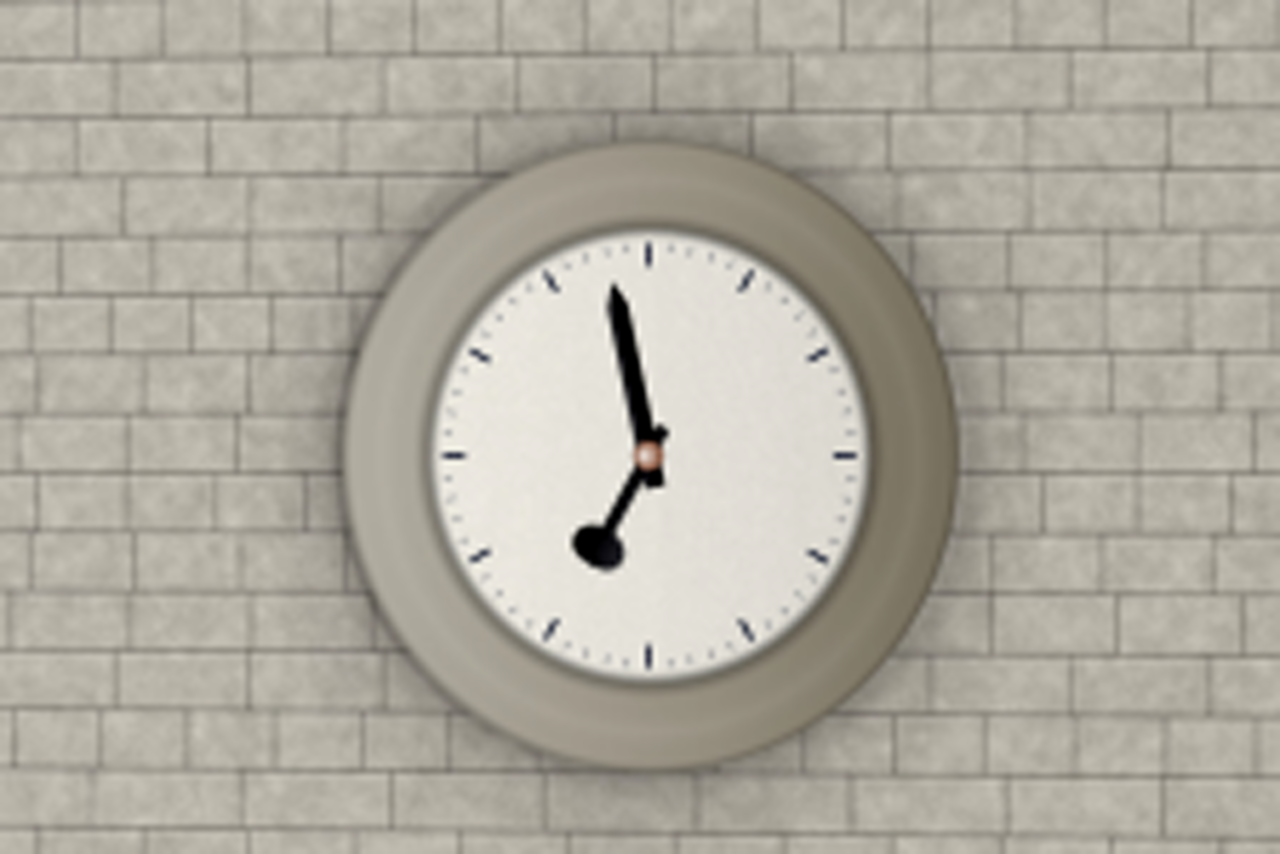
**6:58**
